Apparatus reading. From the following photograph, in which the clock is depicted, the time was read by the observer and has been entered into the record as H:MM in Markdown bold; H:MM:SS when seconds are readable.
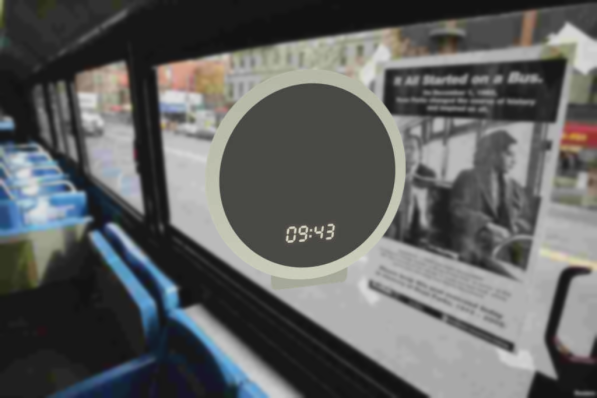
**9:43**
